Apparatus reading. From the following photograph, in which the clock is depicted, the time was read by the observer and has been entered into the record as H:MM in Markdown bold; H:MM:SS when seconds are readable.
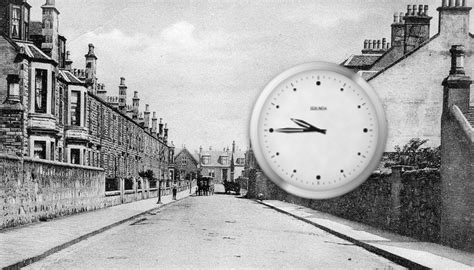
**9:45**
